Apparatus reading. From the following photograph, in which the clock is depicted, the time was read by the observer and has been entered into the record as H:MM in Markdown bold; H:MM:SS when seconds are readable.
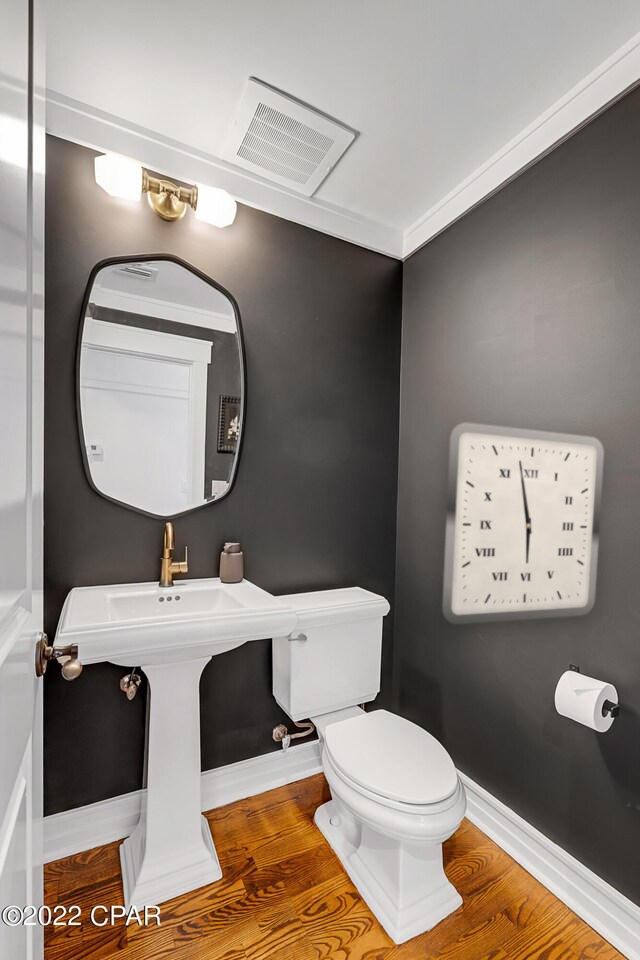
**5:58**
